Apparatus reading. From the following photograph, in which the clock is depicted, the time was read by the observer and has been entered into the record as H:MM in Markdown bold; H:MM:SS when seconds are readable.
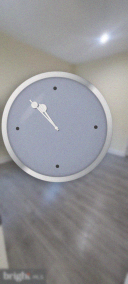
**10:53**
